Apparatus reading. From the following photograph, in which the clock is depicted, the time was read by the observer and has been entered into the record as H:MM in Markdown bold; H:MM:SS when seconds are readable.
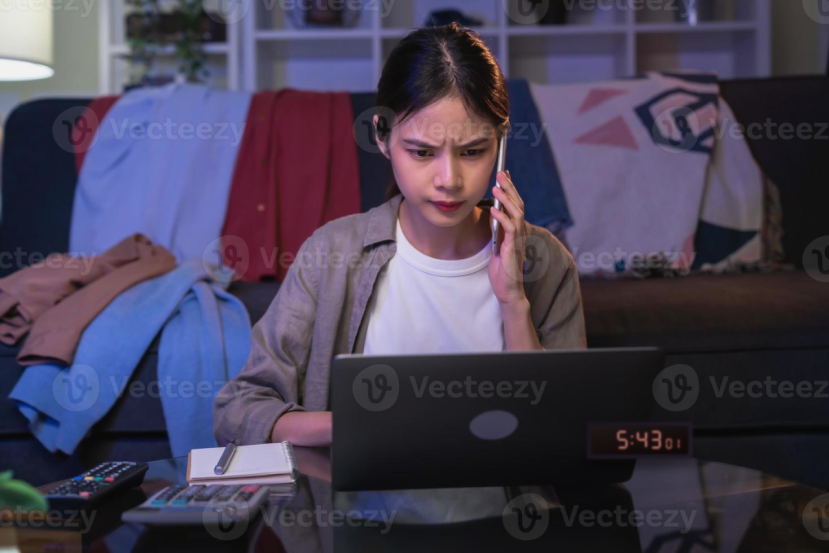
**5:43**
